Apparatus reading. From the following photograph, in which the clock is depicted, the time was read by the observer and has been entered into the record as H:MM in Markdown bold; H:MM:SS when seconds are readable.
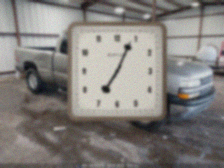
**7:04**
